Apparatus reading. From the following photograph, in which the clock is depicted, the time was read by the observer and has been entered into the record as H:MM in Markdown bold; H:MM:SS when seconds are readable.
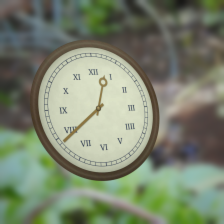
**12:39**
